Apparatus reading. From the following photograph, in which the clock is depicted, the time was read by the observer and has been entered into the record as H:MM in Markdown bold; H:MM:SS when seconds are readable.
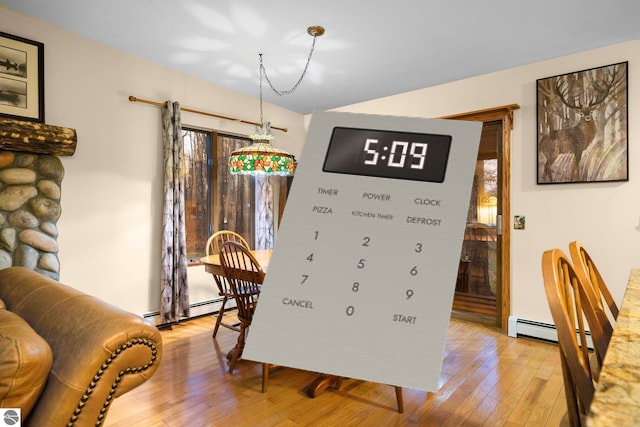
**5:09**
